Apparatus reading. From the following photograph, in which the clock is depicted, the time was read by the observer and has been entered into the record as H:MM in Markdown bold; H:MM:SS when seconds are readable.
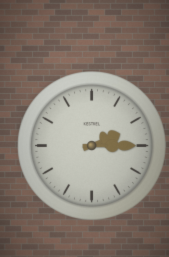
**2:15**
